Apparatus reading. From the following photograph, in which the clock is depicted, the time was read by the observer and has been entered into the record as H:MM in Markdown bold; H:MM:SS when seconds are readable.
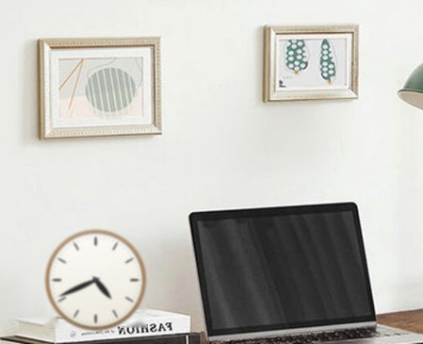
**4:41**
